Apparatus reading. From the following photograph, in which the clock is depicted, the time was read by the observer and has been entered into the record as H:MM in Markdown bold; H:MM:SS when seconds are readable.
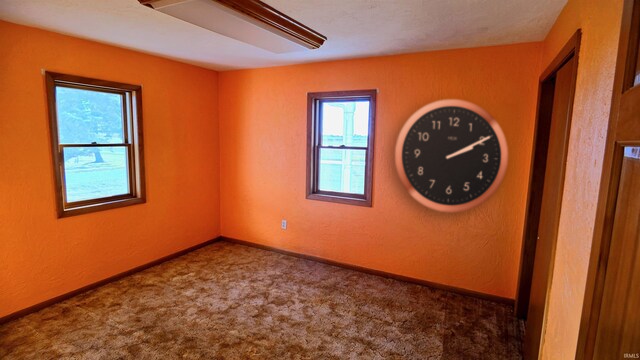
**2:10**
